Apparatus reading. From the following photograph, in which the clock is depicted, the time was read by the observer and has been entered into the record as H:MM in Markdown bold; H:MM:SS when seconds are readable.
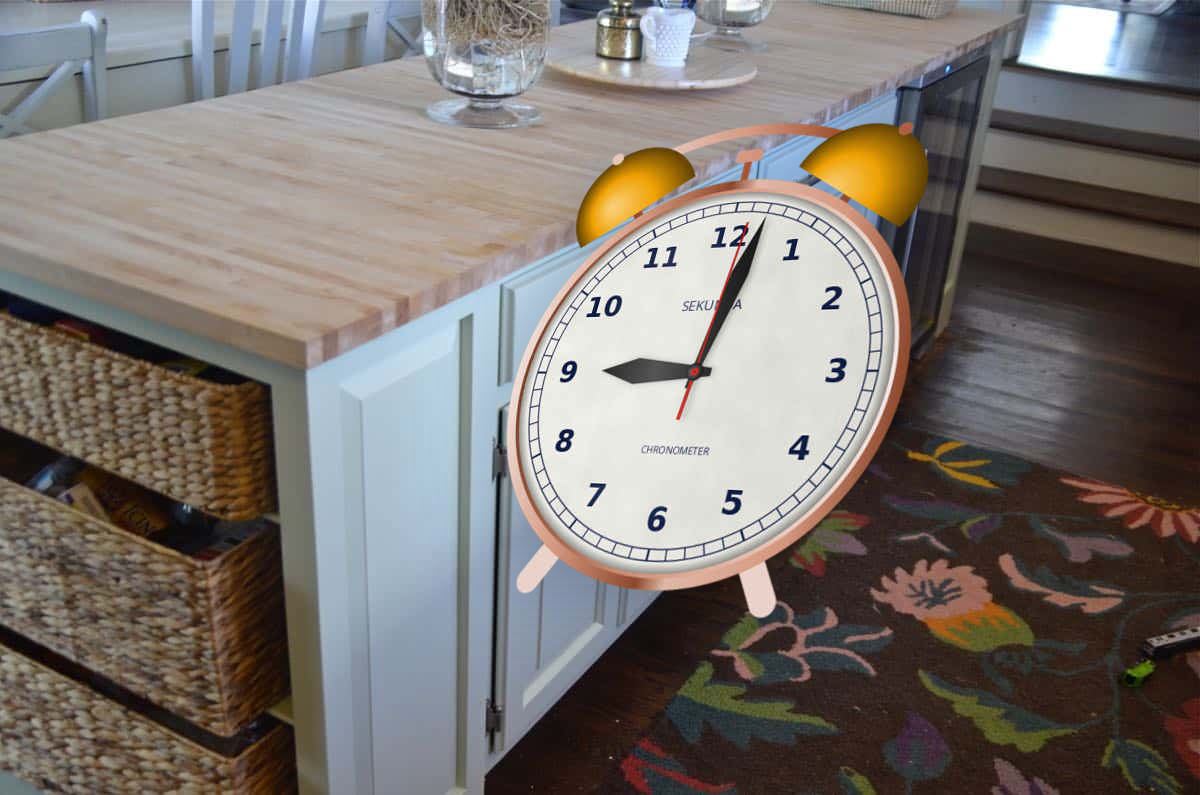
**9:02:01**
